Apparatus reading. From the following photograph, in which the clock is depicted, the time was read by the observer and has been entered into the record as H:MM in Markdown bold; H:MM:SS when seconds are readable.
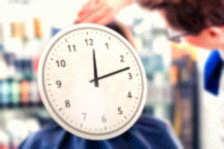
**12:13**
